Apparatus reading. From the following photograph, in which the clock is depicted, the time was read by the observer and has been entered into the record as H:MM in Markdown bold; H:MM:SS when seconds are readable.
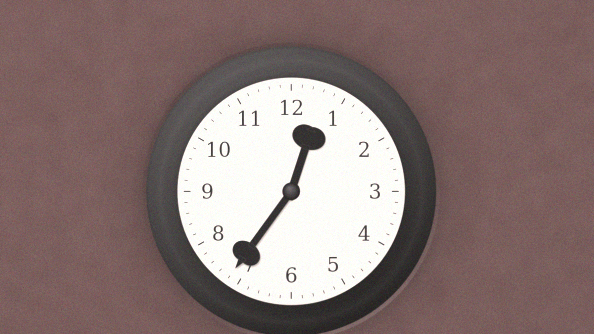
**12:36**
